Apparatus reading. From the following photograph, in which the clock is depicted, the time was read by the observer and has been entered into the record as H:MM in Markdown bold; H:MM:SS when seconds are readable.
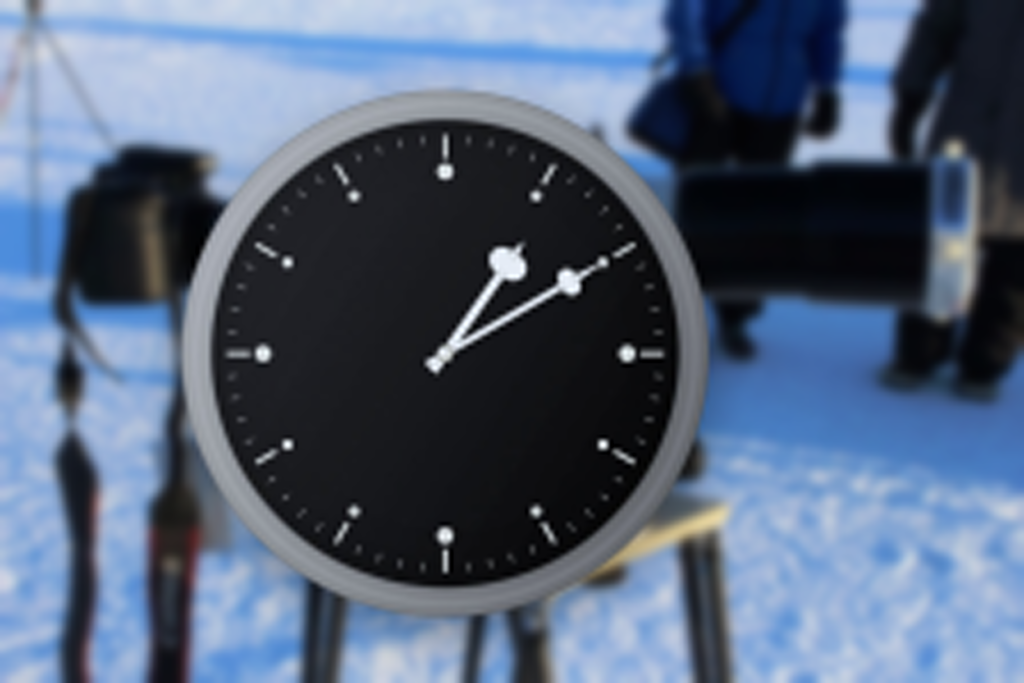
**1:10**
